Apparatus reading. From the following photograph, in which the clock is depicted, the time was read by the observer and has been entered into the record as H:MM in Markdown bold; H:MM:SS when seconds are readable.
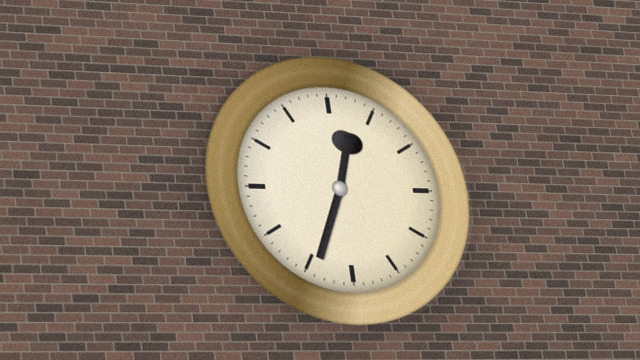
**12:34**
